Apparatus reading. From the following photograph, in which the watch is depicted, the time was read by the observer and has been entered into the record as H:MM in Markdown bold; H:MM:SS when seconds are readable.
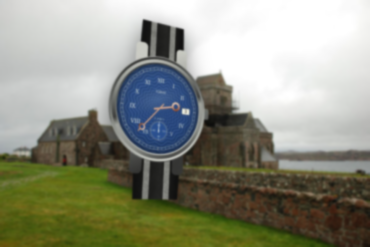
**2:37**
